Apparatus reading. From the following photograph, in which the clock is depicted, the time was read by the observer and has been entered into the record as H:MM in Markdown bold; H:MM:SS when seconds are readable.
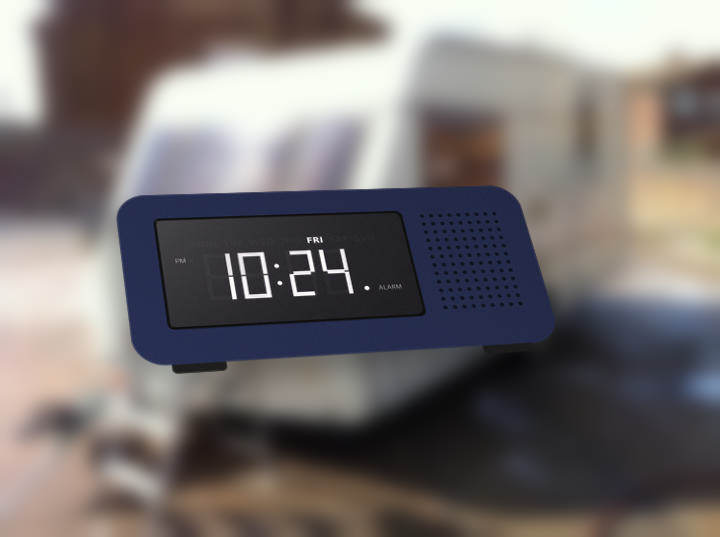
**10:24**
